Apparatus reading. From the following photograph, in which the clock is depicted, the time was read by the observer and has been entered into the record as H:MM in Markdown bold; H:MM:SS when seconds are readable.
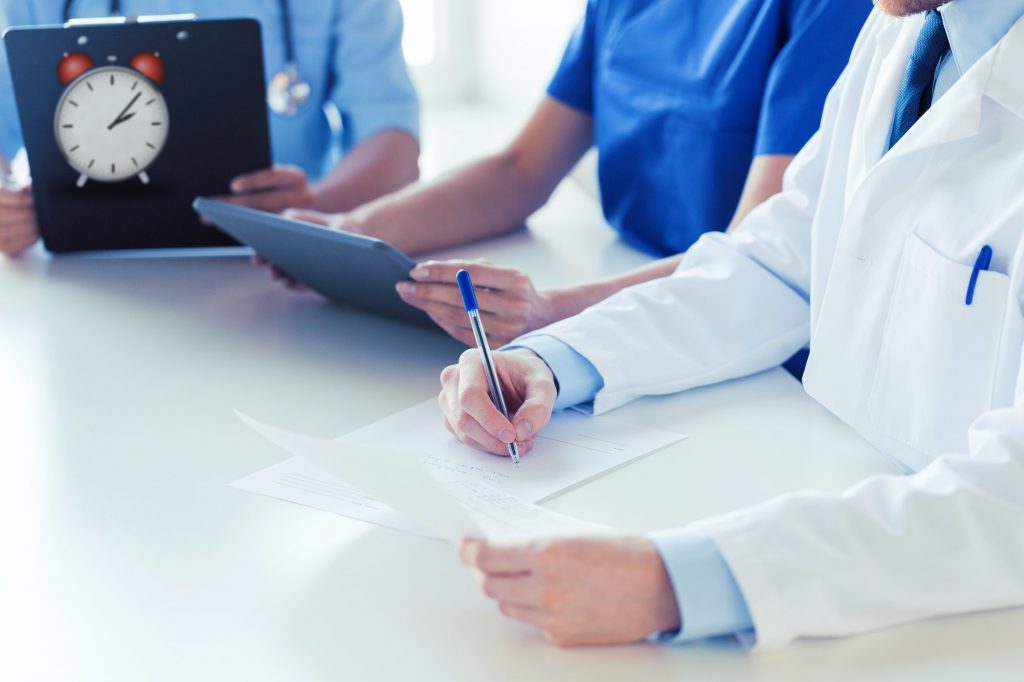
**2:07**
